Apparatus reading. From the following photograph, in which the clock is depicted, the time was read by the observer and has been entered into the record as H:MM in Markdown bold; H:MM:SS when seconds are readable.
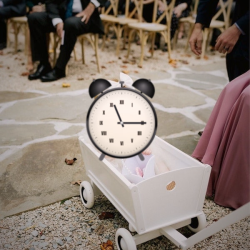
**11:15**
